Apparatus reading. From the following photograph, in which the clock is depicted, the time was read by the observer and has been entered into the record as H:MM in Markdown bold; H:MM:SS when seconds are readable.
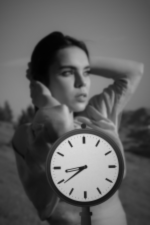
**8:39**
